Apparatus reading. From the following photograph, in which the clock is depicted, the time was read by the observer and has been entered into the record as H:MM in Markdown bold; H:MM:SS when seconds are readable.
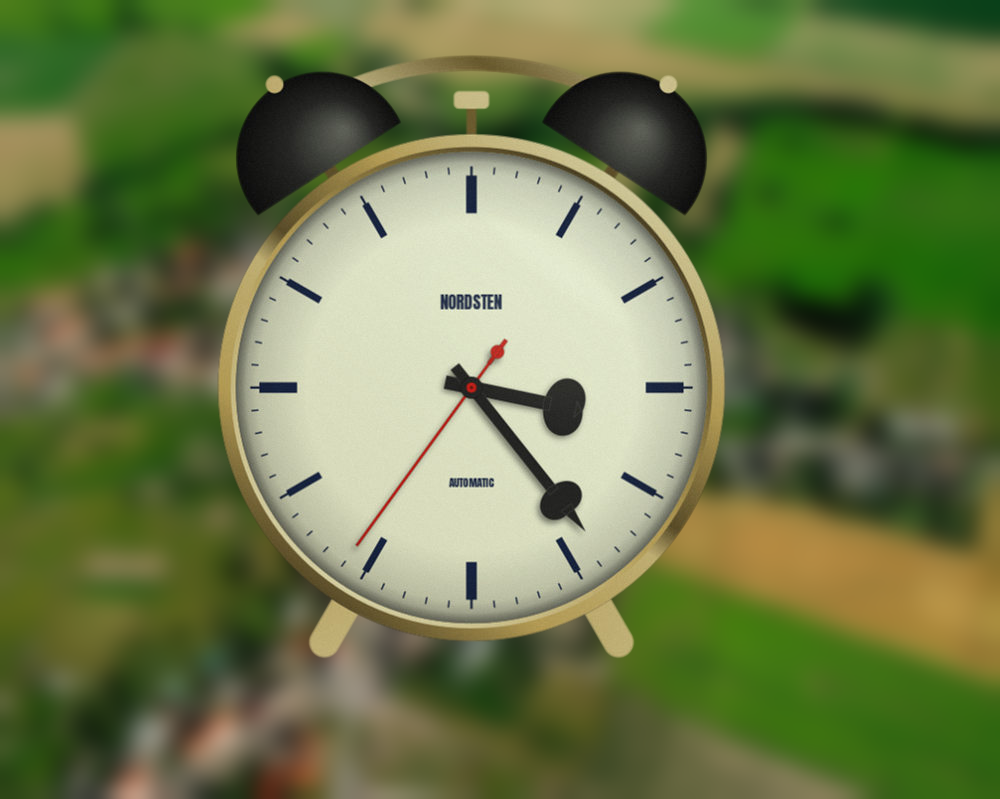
**3:23:36**
